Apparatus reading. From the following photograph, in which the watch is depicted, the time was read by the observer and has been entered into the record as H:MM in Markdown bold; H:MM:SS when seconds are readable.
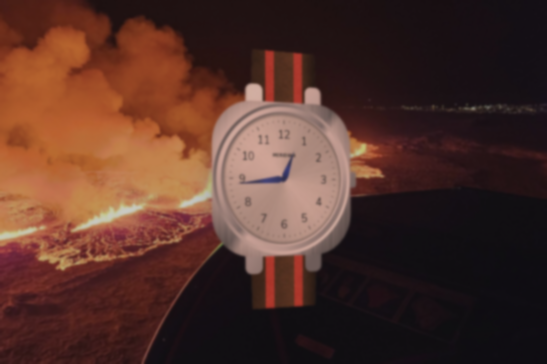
**12:44**
